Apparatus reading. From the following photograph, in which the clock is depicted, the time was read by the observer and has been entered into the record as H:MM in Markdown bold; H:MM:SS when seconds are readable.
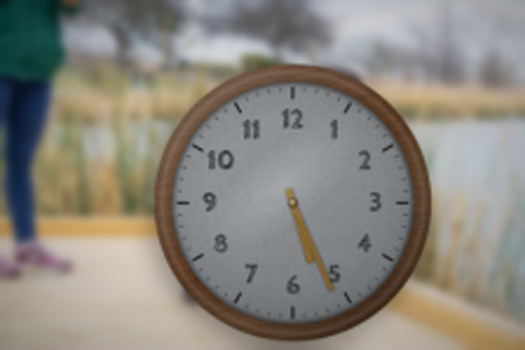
**5:26**
